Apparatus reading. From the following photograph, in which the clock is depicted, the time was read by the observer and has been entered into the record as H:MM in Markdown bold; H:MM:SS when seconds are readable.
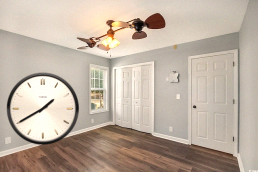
**1:40**
